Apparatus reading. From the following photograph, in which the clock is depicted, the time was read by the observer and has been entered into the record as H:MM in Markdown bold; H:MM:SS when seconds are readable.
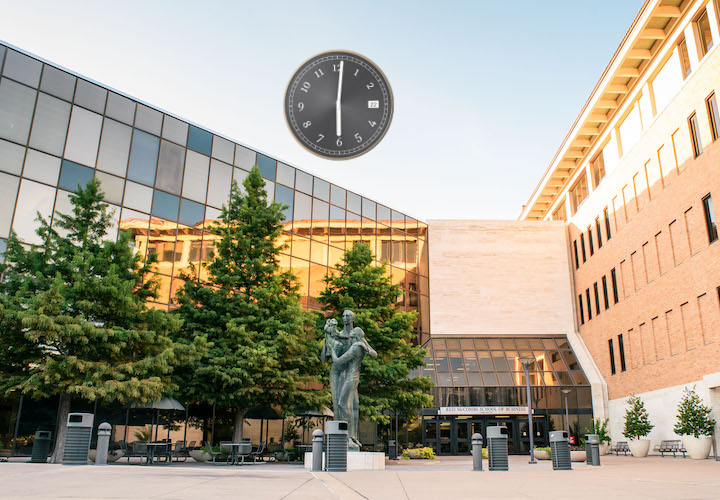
**6:01**
